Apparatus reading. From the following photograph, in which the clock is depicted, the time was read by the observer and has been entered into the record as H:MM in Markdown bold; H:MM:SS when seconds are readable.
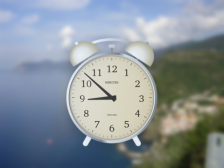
**8:52**
